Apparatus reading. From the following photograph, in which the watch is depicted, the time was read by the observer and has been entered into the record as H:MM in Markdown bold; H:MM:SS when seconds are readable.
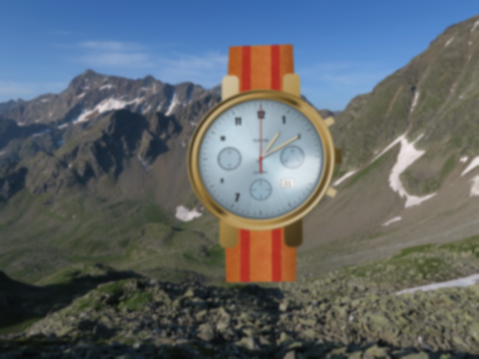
**1:10**
